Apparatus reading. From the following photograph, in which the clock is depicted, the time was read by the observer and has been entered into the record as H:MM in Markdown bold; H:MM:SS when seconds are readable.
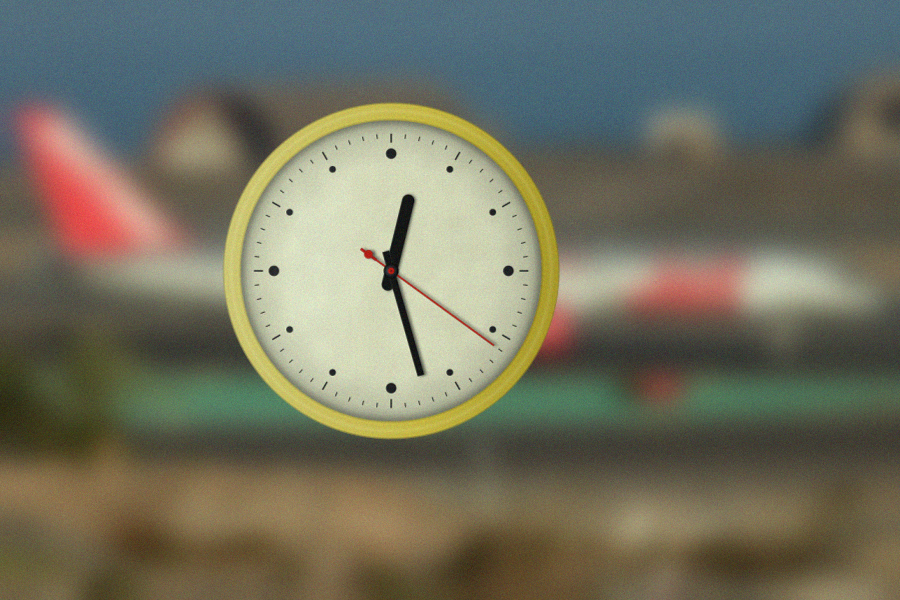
**12:27:21**
